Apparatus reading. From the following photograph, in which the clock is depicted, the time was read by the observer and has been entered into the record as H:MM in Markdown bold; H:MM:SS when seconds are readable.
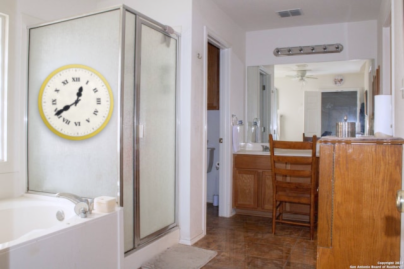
**12:40**
